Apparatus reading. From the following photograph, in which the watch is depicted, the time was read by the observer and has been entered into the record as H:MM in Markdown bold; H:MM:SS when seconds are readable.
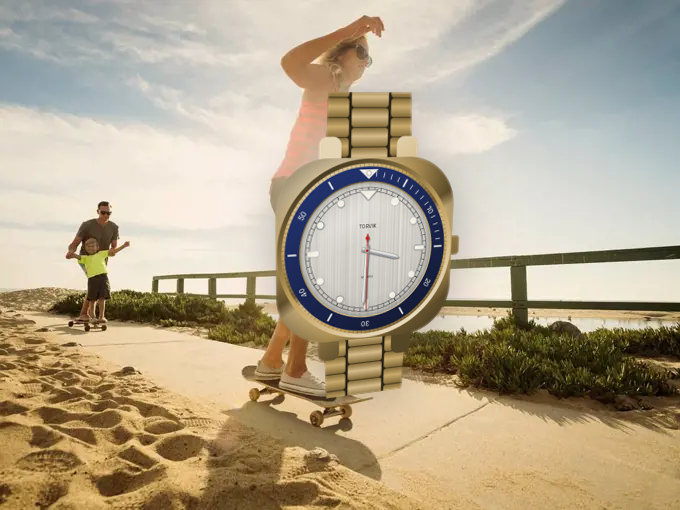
**3:30:30**
